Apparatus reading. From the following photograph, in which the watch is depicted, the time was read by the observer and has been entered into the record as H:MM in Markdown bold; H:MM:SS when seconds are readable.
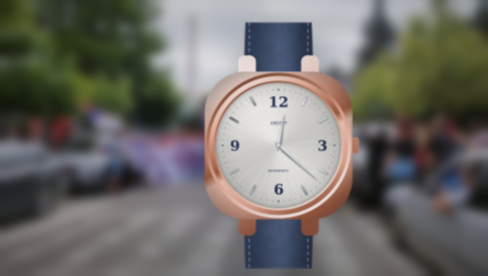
**12:22**
